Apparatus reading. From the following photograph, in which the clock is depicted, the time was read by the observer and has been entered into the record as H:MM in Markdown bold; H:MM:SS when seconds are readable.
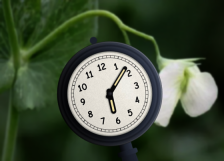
**6:08**
